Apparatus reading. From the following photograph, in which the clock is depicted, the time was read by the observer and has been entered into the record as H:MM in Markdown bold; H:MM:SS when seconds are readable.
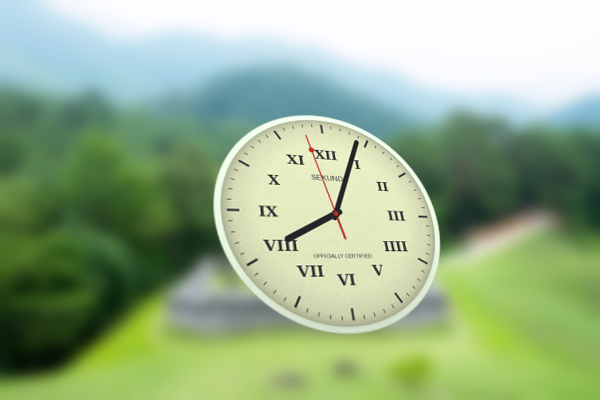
**8:03:58**
